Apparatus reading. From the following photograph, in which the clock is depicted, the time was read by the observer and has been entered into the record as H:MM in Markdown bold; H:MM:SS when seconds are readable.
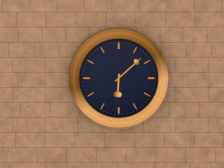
**6:08**
